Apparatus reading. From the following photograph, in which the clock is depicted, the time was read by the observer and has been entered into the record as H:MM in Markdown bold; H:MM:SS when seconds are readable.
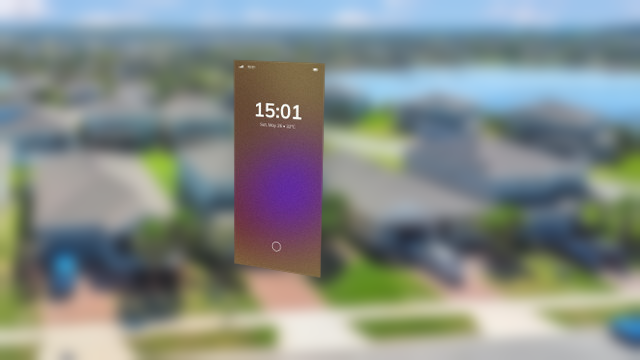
**15:01**
